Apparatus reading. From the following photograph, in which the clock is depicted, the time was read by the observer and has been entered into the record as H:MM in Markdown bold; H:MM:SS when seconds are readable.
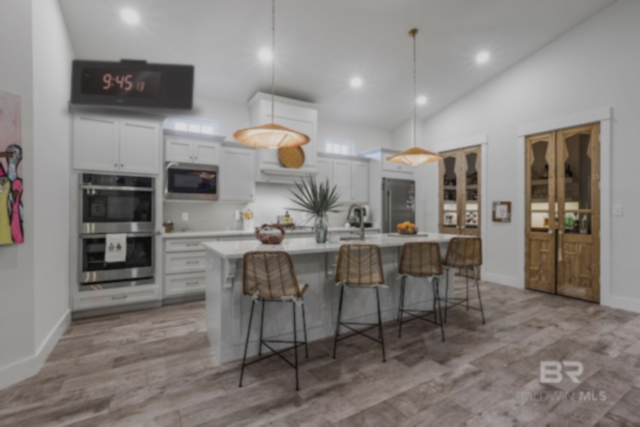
**9:45**
